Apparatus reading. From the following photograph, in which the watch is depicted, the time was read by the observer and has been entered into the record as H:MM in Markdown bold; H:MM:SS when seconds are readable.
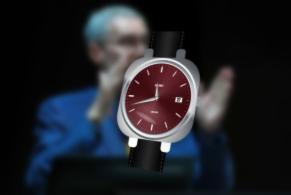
**11:42**
